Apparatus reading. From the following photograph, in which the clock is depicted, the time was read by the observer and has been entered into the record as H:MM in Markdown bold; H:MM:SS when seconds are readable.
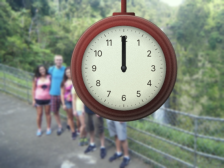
**12:00**
